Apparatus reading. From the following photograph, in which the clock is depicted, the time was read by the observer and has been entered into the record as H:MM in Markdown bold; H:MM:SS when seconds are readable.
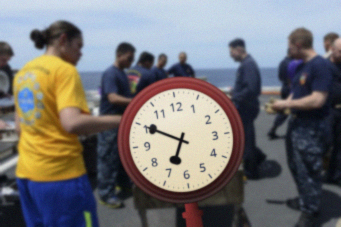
**6:50**
